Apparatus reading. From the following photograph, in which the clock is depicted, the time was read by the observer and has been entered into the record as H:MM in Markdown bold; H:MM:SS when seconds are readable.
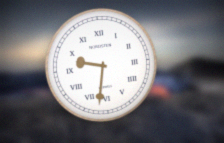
**9:32**
